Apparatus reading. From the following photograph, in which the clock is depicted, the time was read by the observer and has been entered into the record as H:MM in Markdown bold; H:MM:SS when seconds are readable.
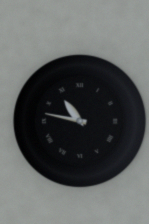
**10:47**
